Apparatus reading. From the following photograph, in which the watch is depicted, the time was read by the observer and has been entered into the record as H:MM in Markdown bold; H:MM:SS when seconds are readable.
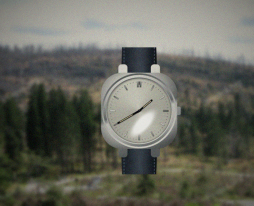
**1:40**
